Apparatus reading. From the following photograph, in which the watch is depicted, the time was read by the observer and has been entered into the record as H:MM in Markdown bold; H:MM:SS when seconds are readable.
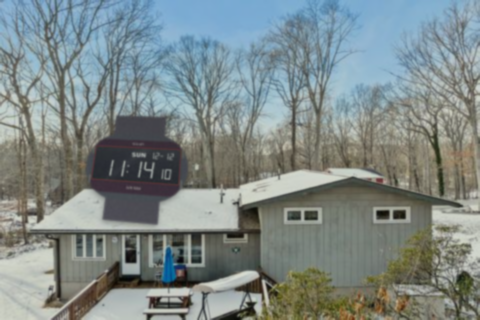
**11:14**
